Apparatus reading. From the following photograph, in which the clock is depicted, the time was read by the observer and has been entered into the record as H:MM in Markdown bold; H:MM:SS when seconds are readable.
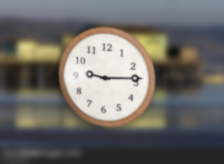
**9:14**
